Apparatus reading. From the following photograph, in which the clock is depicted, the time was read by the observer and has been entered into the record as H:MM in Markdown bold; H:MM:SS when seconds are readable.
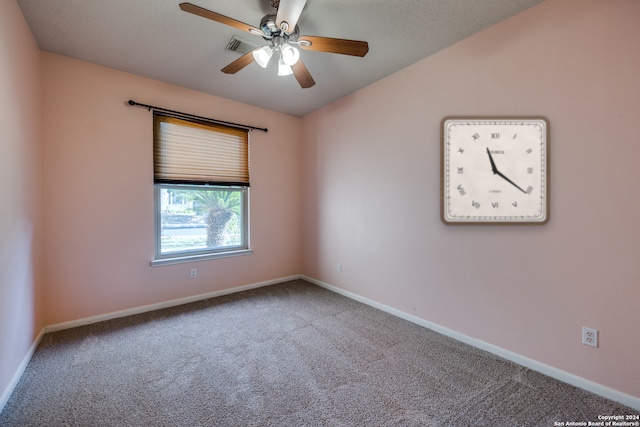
**11:21**
